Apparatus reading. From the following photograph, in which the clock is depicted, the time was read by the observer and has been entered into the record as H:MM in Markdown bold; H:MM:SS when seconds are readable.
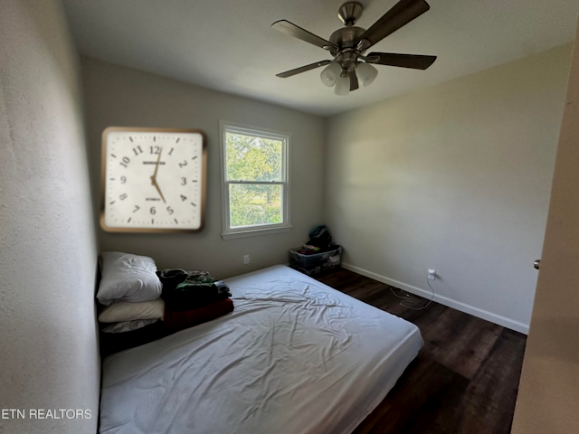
**5:02**
